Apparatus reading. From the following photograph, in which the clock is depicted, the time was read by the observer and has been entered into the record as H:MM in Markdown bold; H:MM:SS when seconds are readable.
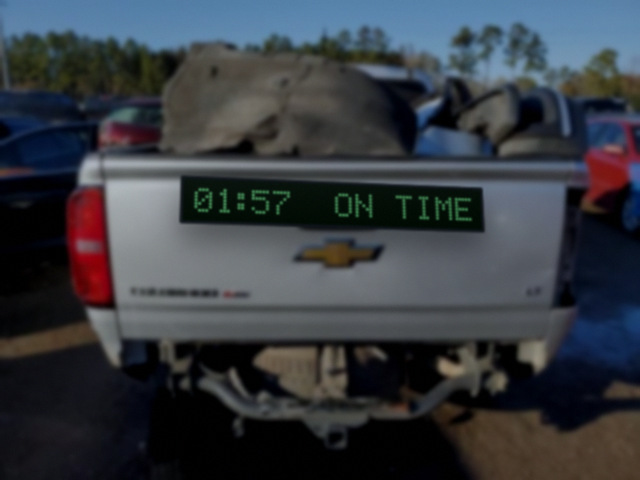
**1:57**
